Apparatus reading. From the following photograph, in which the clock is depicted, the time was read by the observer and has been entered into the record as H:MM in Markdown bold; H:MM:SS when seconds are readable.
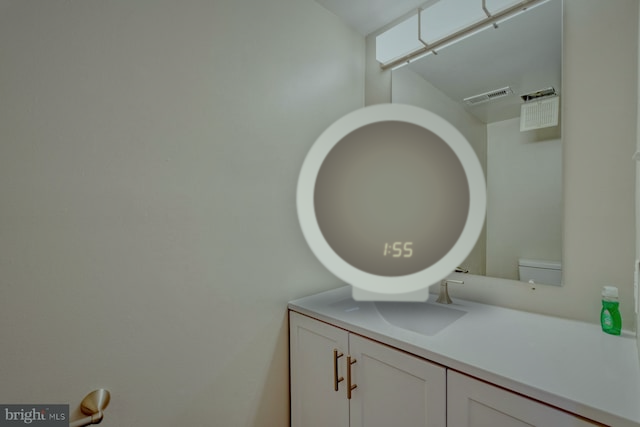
**1:55**
